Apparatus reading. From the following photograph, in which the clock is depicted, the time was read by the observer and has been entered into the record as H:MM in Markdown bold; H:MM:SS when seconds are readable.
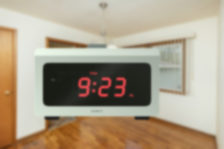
**9:23**
